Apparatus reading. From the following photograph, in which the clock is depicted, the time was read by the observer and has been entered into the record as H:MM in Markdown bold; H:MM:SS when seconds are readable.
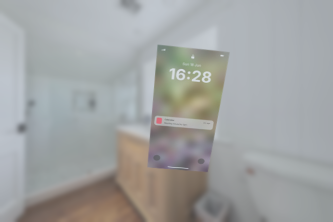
**16:28**
